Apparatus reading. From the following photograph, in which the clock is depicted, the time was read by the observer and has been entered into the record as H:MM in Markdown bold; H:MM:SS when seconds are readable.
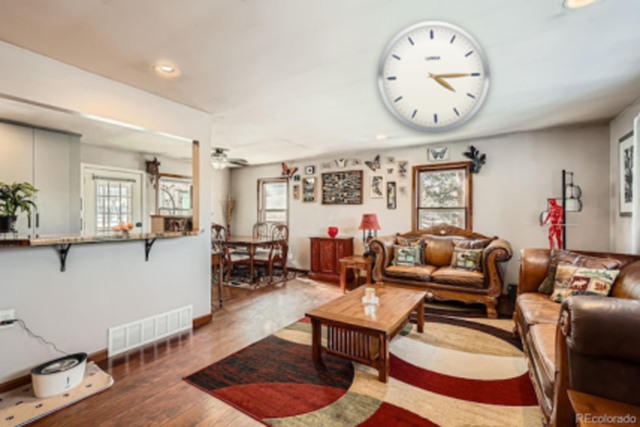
**4:15**
